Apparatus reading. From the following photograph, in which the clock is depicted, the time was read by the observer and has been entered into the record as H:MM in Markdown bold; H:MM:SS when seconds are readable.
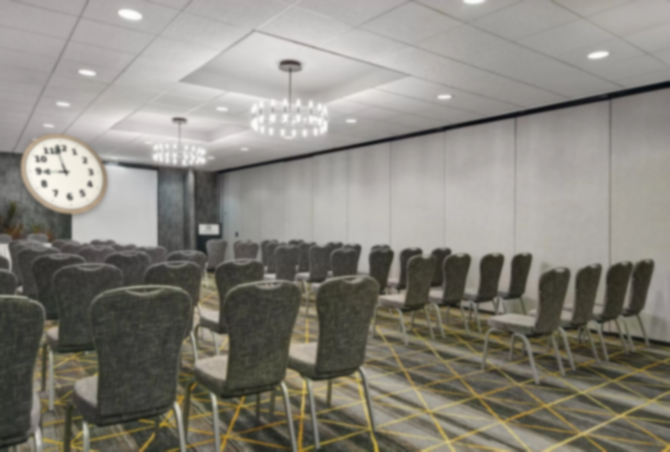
**8:58**
